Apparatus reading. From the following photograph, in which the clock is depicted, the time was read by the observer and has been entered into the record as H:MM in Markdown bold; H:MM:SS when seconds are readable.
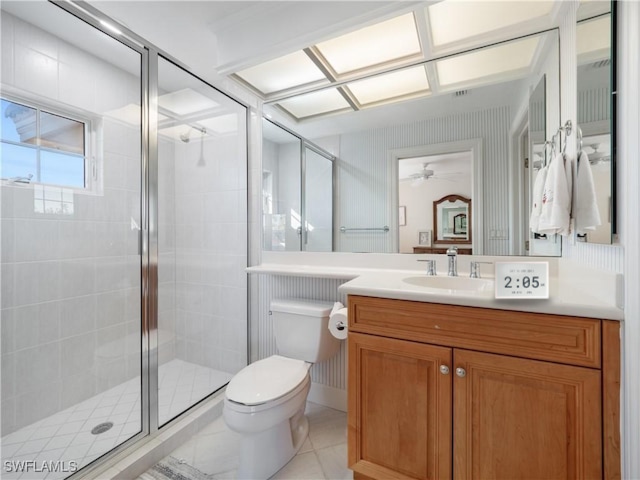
**2:05**
